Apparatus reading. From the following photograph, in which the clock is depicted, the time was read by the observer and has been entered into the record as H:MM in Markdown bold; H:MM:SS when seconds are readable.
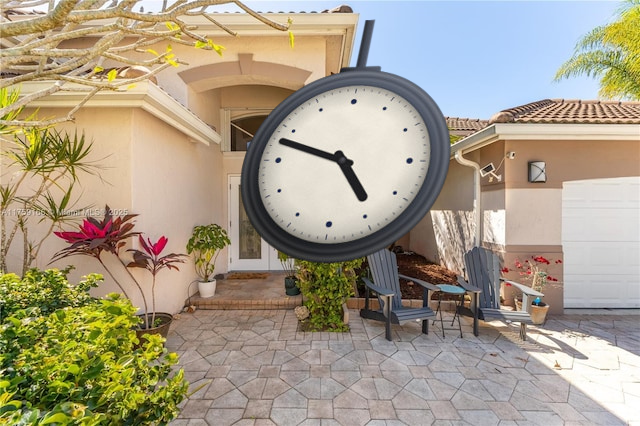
**4:48**
